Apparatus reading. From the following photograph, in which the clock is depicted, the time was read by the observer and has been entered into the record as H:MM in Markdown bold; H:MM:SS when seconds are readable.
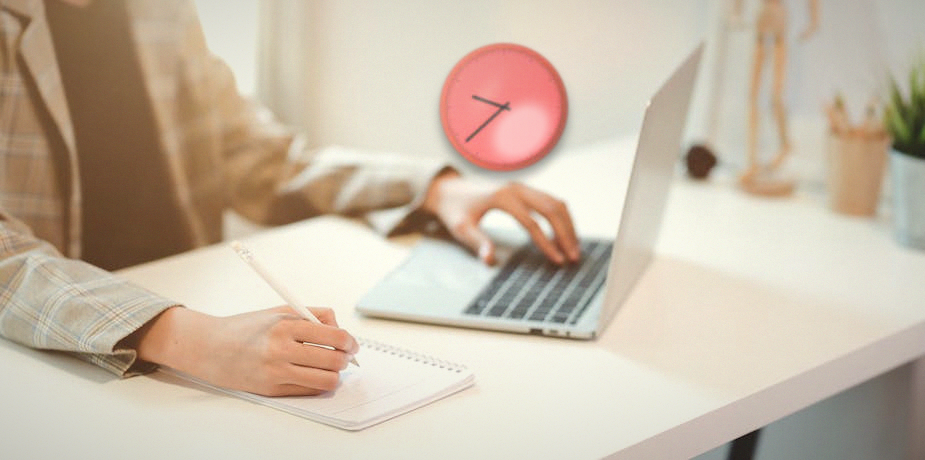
**9:38**
